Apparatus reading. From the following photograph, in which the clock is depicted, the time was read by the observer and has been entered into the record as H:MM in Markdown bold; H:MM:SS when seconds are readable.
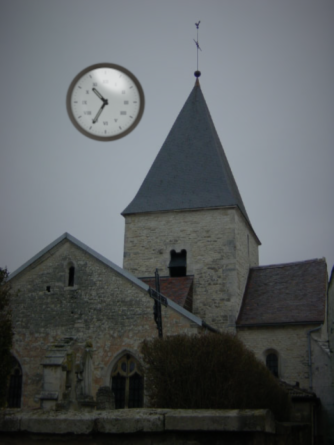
**10:35**
